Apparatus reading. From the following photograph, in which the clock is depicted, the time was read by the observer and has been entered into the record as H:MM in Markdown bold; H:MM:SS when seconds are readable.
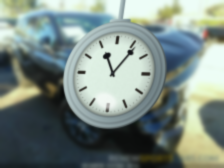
**11:06**
